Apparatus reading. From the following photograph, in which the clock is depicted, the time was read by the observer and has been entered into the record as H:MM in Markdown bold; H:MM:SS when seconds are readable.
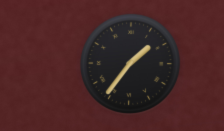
**1:36**
